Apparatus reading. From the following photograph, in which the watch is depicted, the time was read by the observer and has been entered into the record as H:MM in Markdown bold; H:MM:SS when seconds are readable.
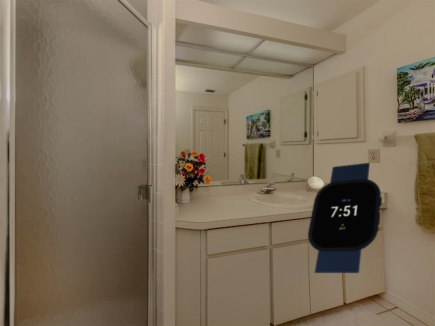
**7:51**
